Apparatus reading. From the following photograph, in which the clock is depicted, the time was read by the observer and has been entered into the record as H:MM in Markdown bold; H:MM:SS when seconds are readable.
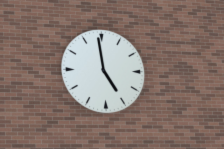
**4:59**
